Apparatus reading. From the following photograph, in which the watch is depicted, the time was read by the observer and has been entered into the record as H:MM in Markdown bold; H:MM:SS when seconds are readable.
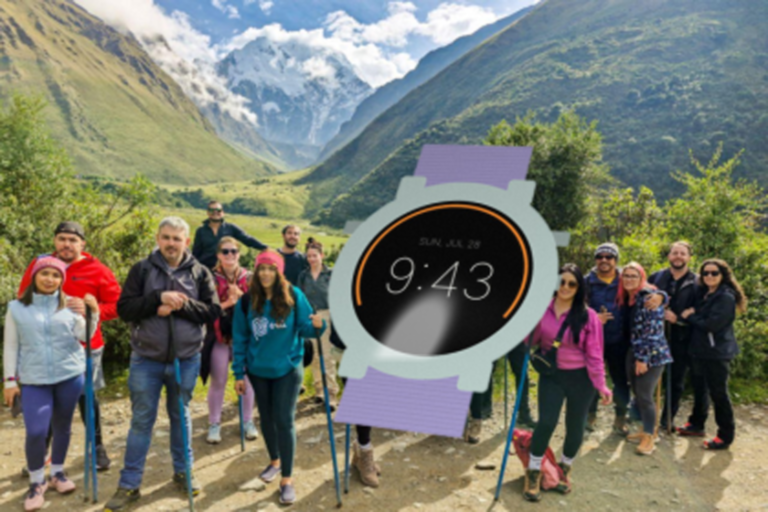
**9:43**
